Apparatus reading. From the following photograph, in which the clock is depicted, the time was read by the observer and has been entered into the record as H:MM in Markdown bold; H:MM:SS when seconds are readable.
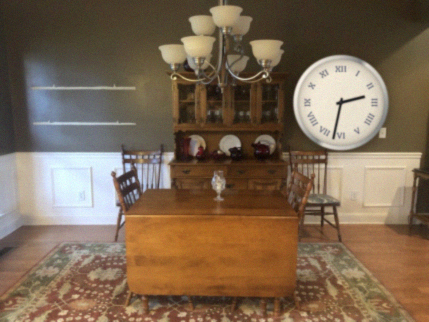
**2:32**
